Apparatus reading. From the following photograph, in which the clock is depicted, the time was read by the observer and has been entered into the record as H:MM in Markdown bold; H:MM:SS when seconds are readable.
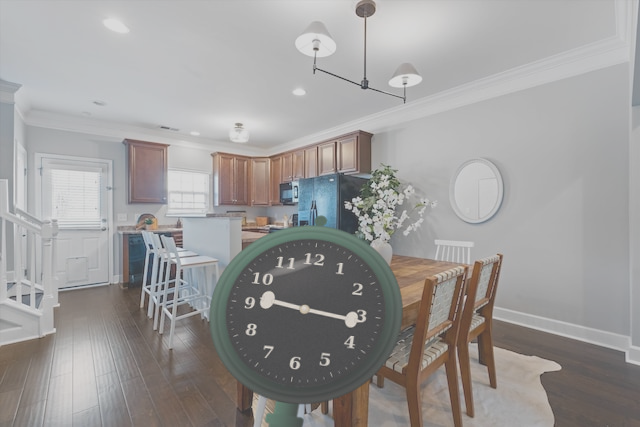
**9:16**
